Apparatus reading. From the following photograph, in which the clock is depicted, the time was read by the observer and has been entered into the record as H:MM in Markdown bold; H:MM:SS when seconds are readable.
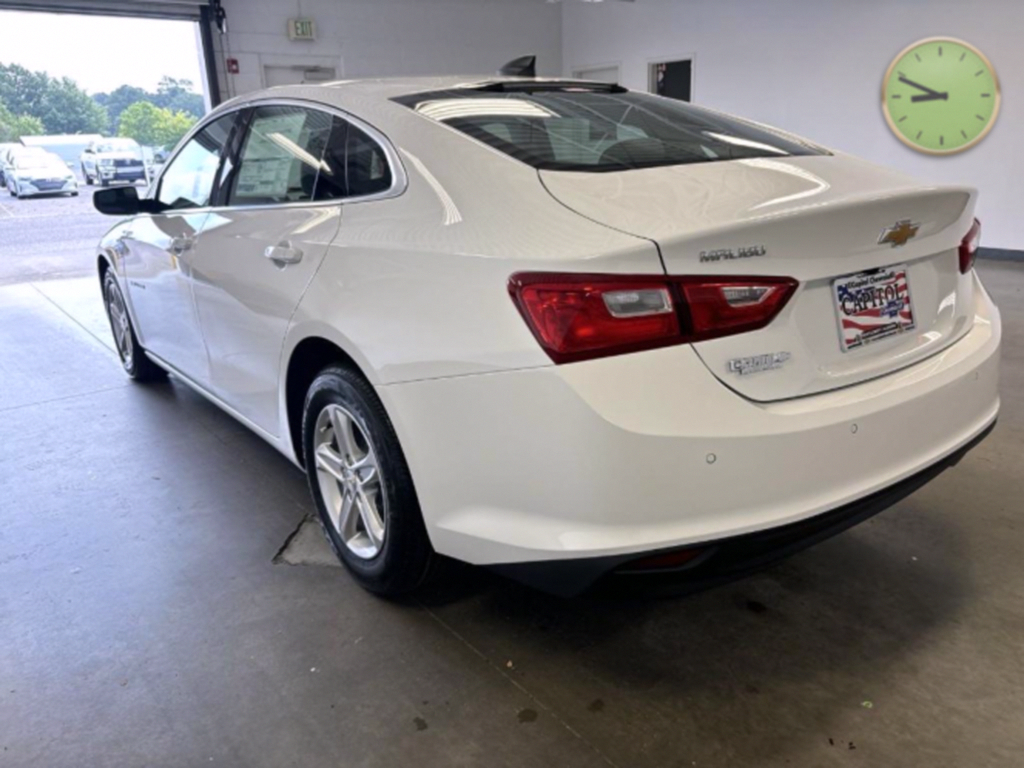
**8:49**
